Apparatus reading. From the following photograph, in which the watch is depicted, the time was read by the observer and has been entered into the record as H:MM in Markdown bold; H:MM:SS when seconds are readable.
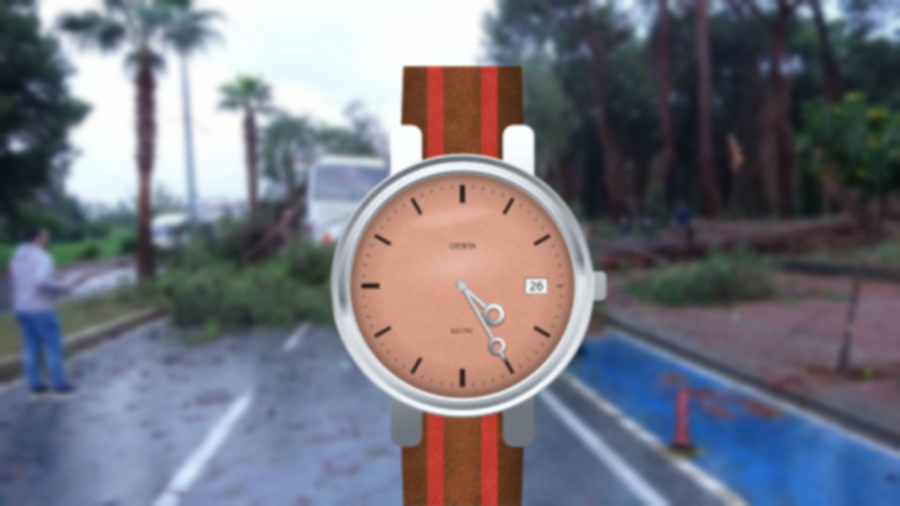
**4:25**
